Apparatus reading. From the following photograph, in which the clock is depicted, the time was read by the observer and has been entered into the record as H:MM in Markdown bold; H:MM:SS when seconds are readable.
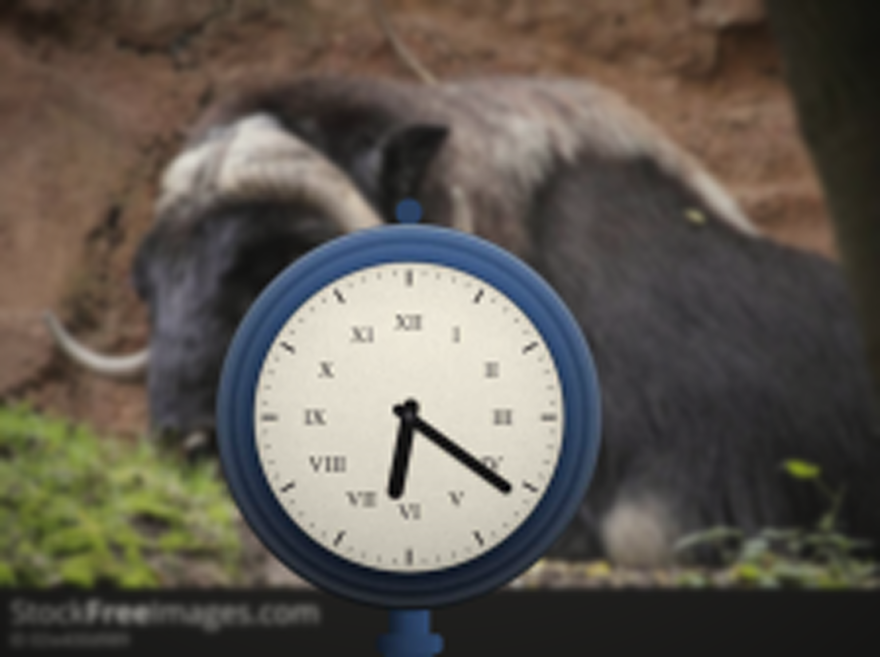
**6:21**
